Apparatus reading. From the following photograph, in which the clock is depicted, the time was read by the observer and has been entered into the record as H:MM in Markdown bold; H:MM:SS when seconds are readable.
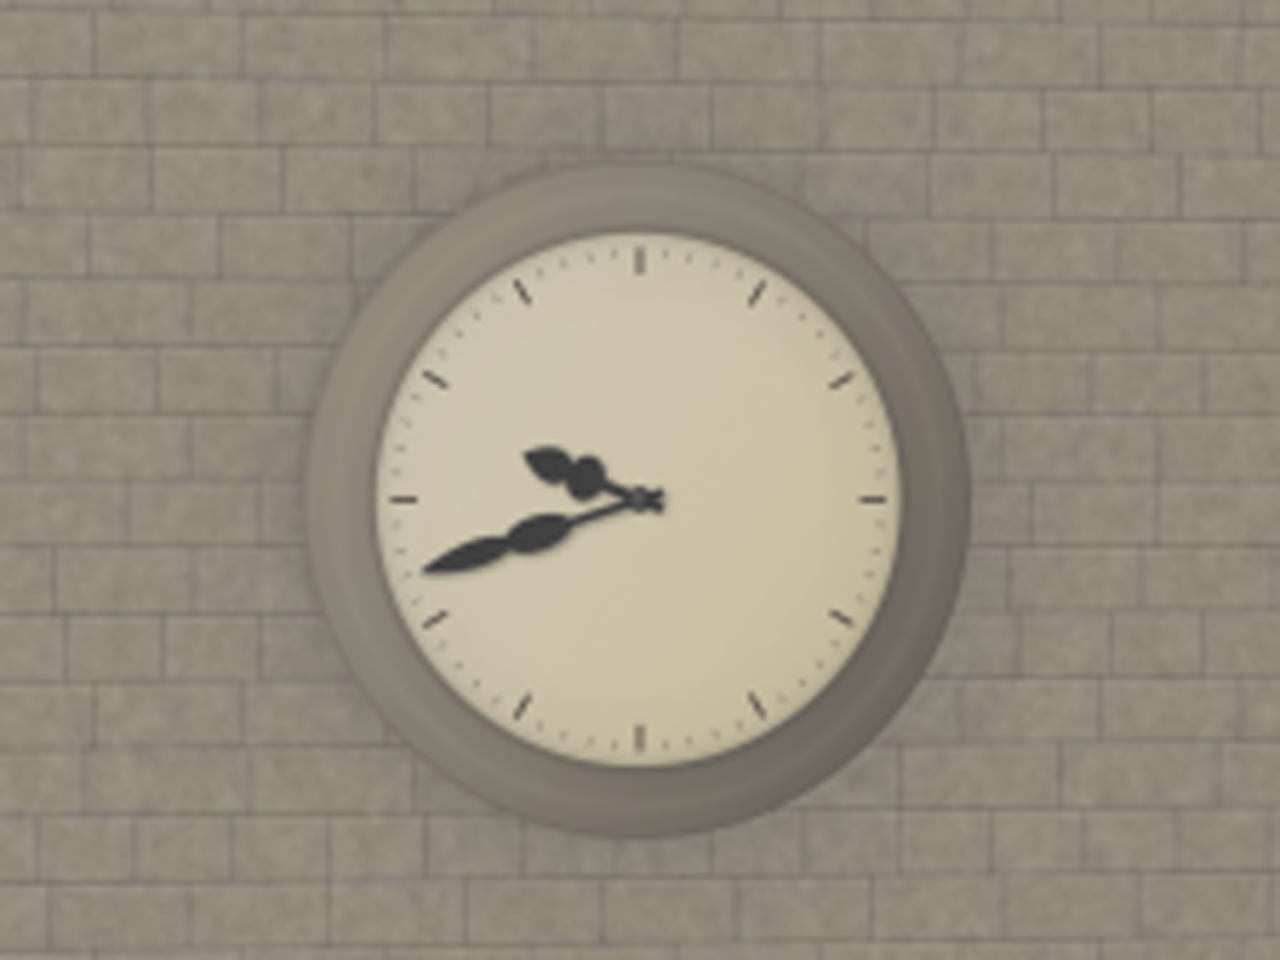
**9:42**
